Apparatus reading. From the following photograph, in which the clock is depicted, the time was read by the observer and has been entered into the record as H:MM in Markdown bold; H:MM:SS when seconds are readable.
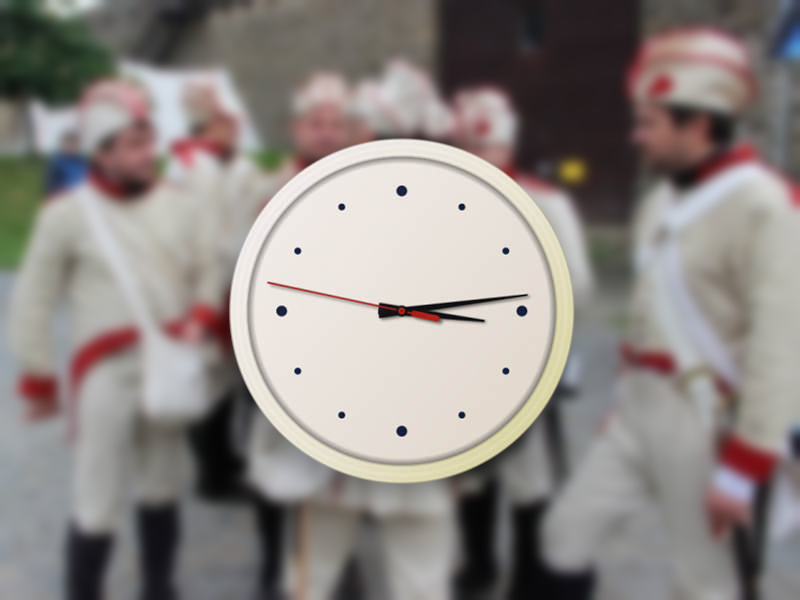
**3:13:47**
